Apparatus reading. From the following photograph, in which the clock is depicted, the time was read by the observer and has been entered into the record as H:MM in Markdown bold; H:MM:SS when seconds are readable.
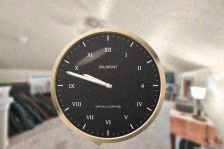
**9:48**
